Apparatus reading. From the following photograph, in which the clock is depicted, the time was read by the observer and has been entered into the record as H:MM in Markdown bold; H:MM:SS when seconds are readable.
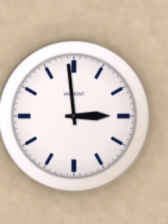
**2:59**
